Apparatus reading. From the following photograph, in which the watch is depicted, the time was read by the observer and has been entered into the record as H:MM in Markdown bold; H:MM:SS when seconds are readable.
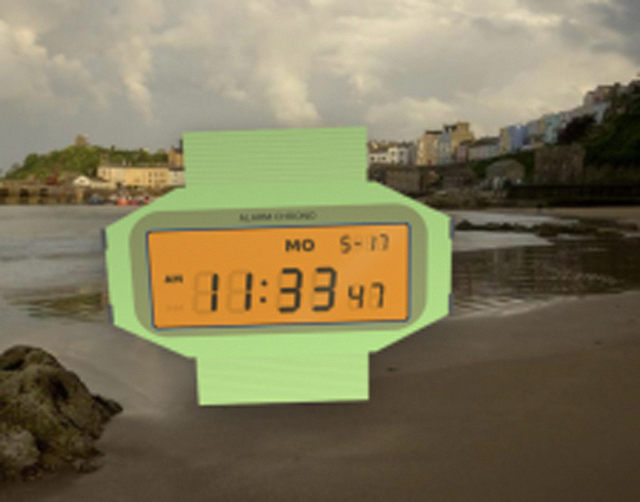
**11:33:47**
